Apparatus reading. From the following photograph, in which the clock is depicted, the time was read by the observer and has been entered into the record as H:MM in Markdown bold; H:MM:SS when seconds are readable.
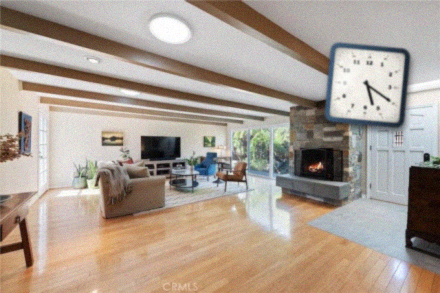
**5:20**
